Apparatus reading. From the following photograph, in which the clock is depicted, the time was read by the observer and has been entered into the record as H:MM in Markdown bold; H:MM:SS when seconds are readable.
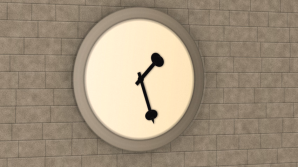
**1:27**
